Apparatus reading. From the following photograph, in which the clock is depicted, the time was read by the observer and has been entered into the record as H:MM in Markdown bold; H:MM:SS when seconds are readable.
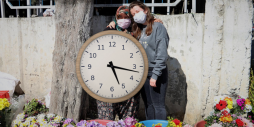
**5:17**
